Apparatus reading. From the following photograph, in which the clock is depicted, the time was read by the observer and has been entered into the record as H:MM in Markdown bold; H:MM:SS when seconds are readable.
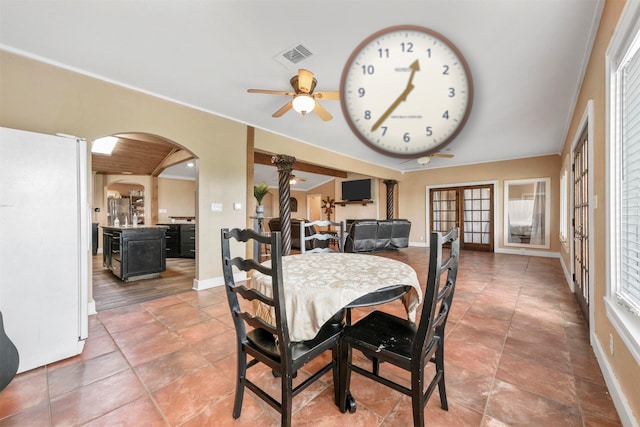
**12:37**
